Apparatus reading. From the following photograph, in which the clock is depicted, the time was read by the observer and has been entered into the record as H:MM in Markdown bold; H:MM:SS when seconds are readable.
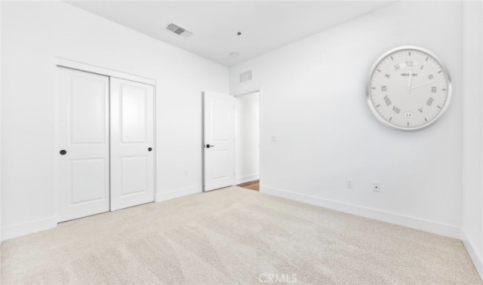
**12:12**
